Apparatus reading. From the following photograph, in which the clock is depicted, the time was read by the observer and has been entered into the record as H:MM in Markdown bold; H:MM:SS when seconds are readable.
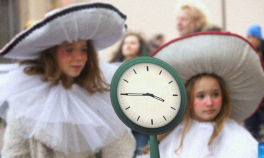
**3:45**
